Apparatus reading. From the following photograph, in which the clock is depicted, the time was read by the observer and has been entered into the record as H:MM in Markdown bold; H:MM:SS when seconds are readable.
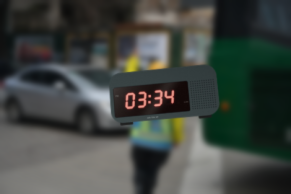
**3:34**
